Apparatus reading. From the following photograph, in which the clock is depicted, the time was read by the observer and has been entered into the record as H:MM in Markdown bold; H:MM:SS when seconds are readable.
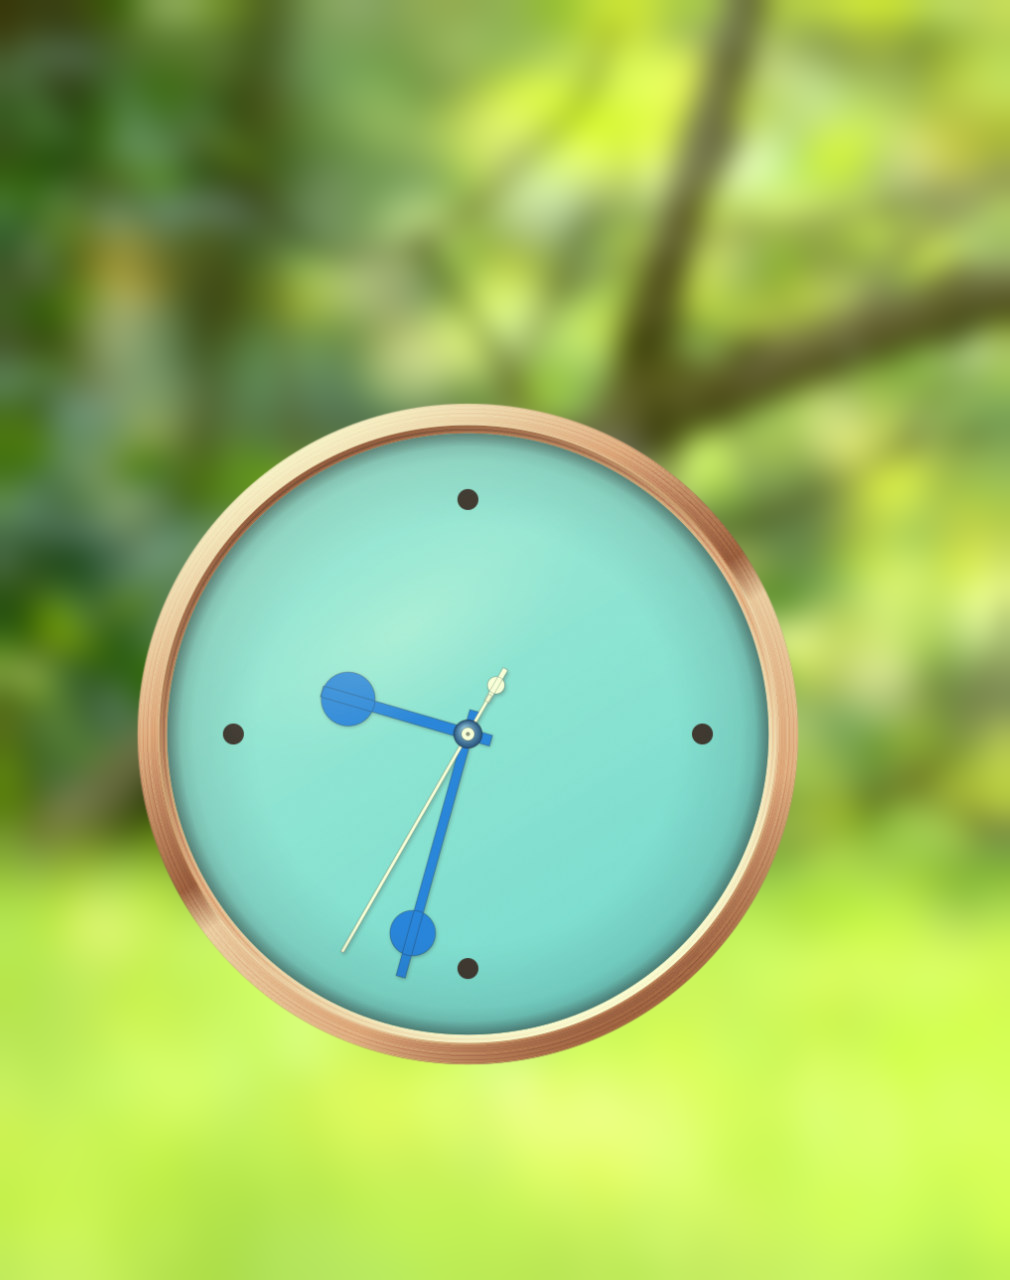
**9:32:35**
